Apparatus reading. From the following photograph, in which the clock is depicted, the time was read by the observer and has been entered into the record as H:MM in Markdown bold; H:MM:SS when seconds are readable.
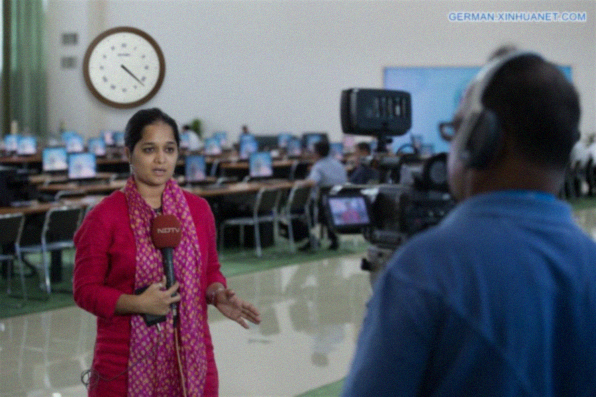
**4:22**
